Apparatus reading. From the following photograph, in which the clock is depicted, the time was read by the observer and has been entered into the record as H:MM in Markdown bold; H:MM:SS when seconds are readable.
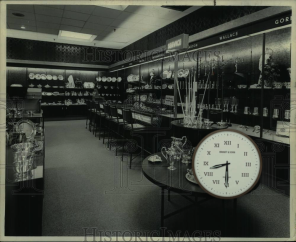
**8:30**
